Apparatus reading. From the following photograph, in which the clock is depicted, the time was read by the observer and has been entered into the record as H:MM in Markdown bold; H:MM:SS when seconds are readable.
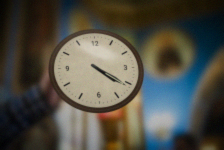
**4:21**
